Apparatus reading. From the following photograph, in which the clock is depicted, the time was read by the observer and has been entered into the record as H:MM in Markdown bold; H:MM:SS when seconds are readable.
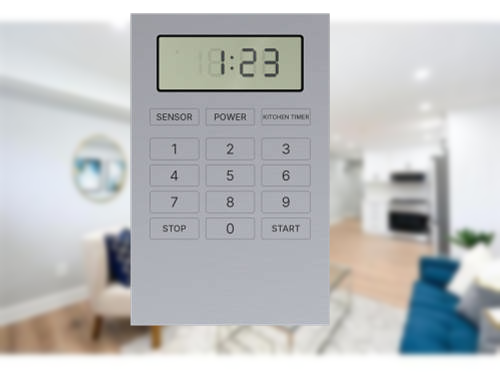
**1:23**
